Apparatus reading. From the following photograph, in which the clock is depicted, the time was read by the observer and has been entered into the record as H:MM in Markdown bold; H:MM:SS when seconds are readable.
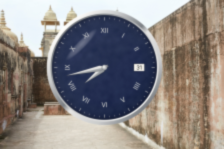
**7:43**
